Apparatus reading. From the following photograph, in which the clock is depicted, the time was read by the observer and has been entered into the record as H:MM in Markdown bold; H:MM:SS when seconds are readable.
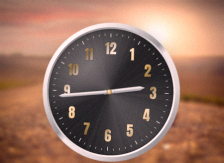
**2:44**
